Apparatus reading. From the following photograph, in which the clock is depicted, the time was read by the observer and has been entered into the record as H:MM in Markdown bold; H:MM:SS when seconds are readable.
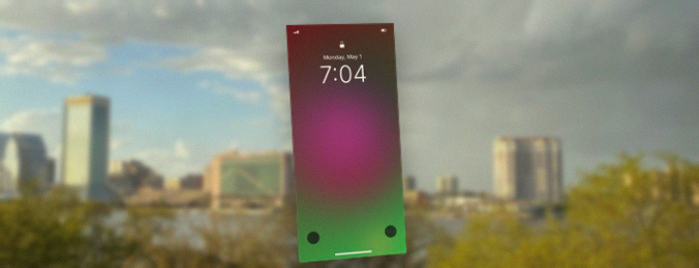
**7:04**
